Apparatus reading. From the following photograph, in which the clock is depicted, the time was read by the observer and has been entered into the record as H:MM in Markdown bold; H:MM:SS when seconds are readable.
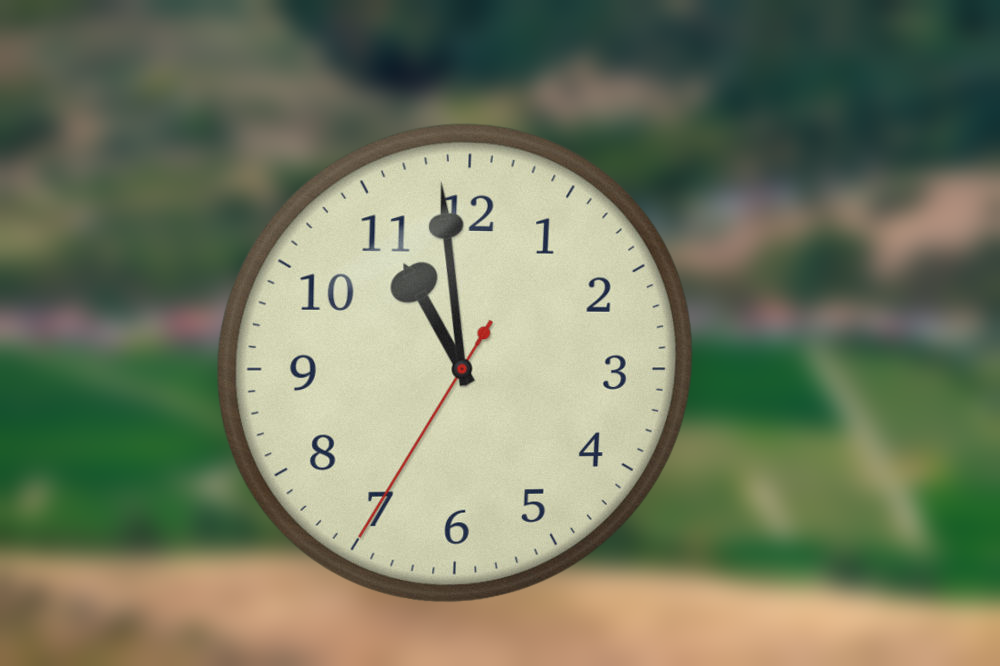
**10:58:35**
